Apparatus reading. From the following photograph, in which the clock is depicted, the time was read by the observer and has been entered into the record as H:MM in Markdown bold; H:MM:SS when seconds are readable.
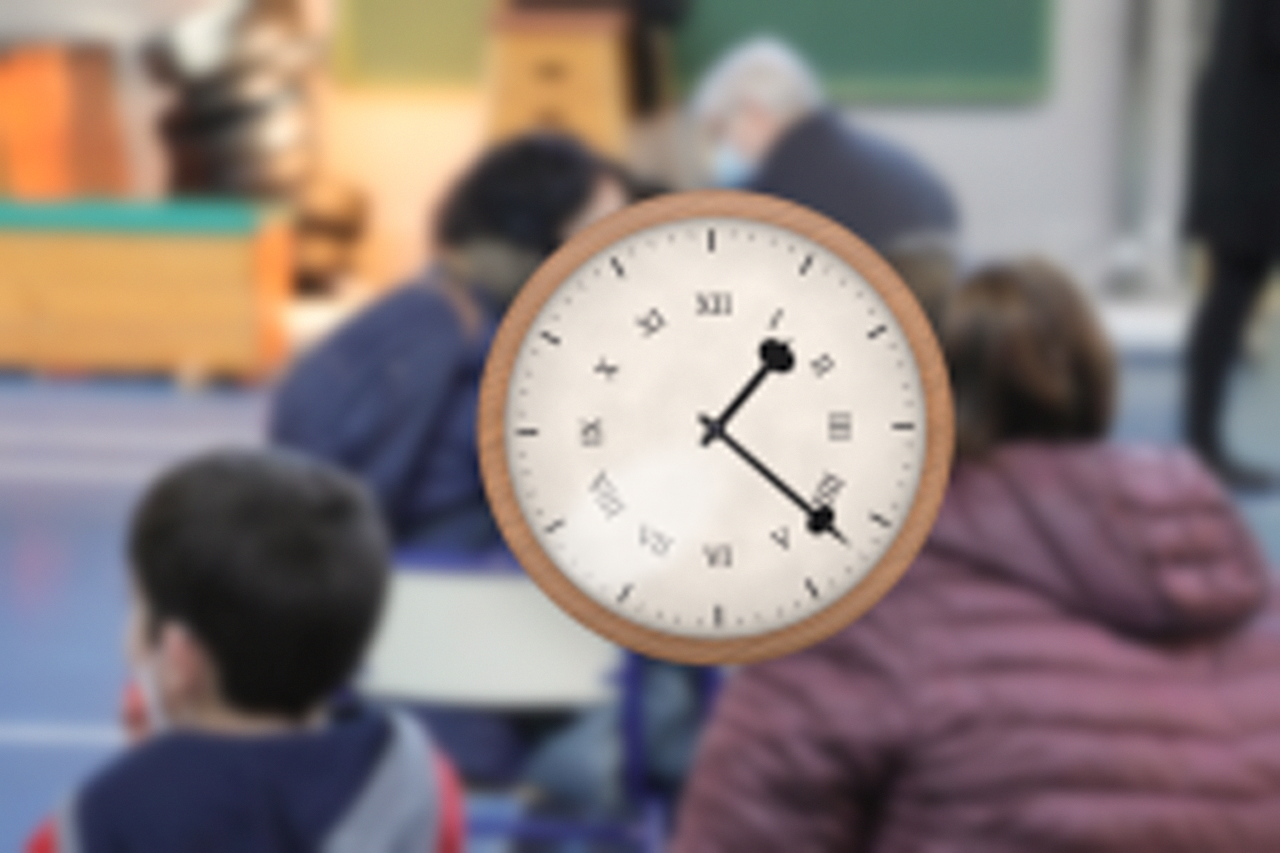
**1:22**
